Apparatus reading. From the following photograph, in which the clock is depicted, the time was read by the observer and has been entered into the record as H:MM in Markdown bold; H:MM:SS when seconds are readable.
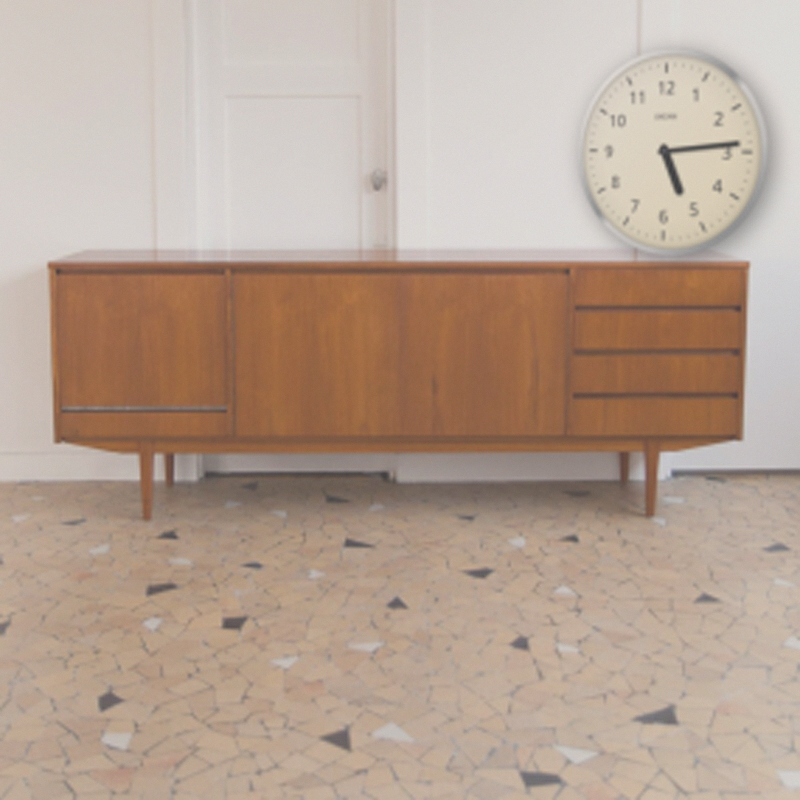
**5:14**
